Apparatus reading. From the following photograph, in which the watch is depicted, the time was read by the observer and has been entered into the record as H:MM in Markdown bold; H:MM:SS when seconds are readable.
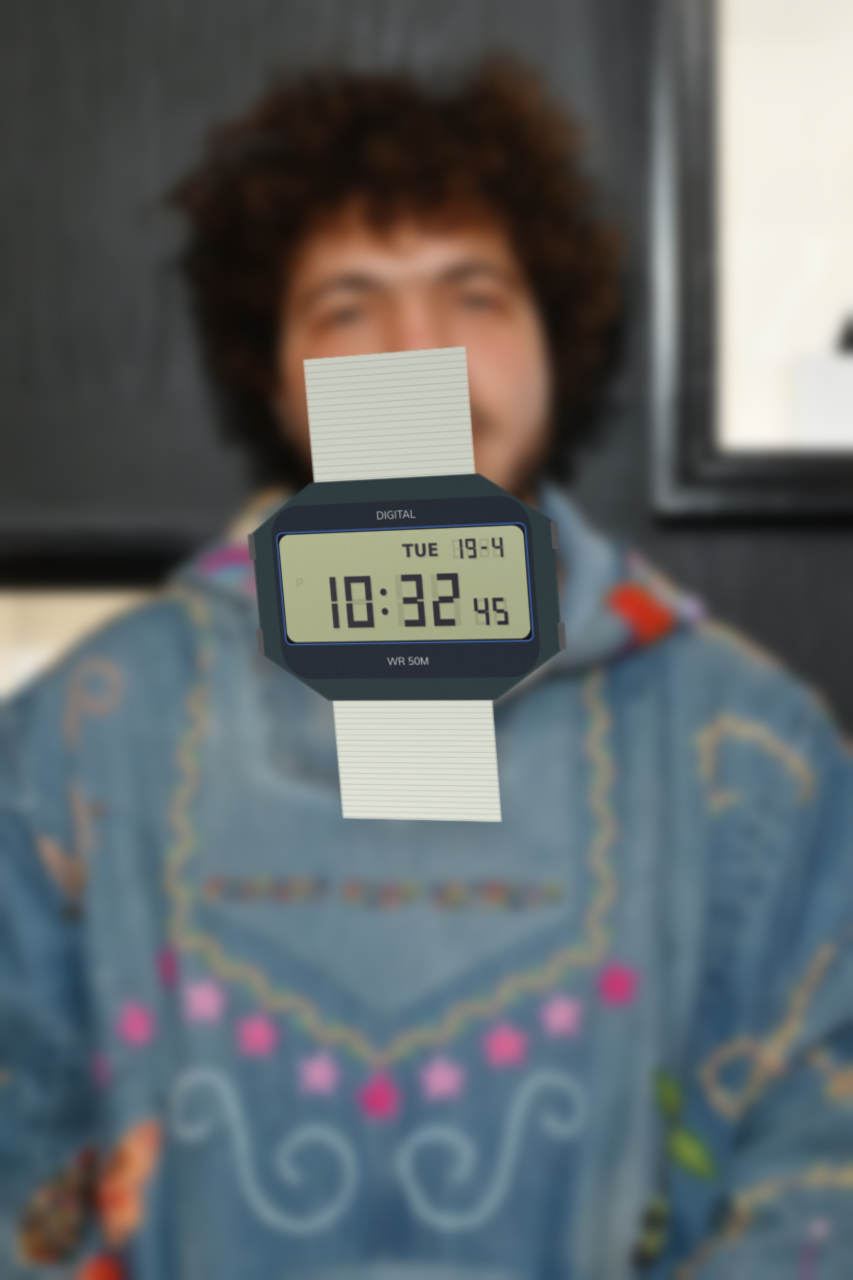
**10:32:45**
